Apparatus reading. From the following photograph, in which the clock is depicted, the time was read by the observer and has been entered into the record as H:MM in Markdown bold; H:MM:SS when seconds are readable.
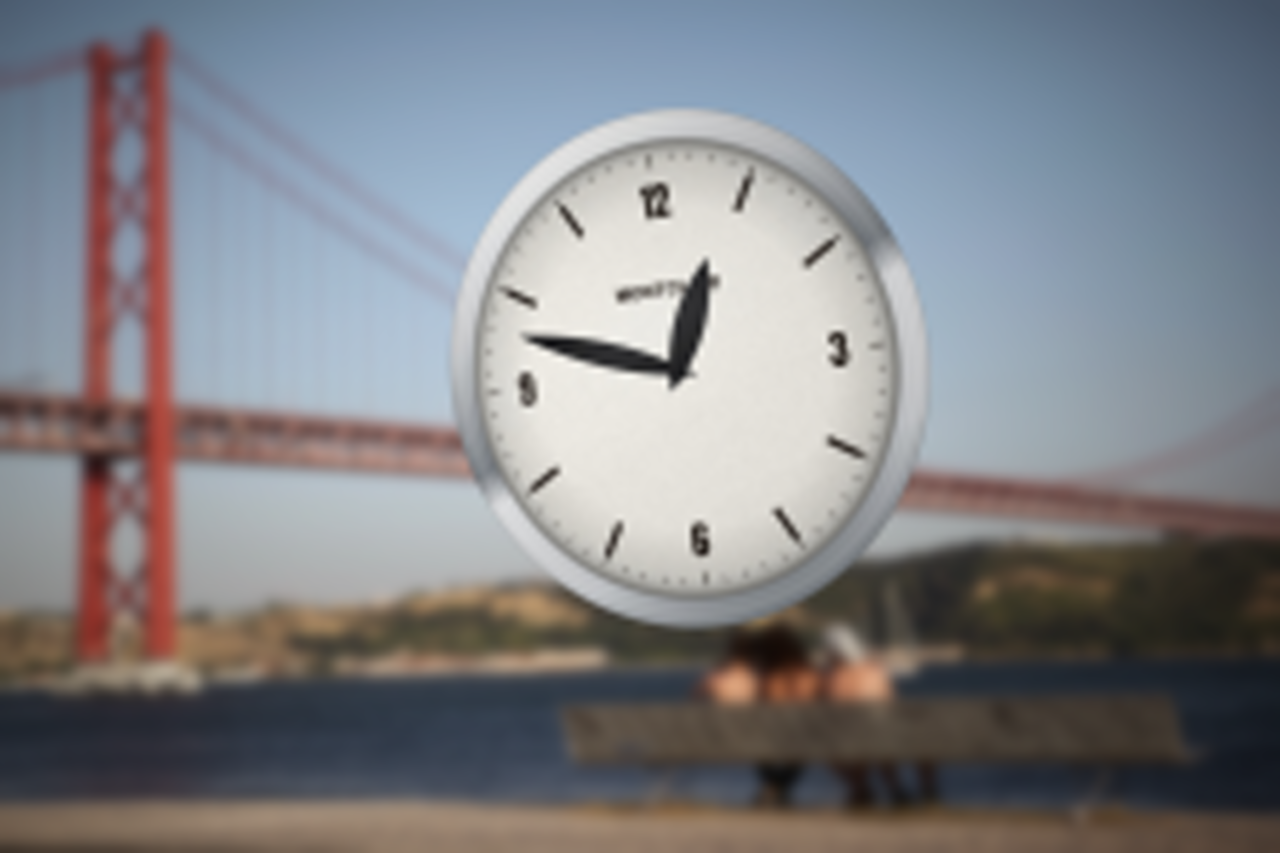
**12:48**
